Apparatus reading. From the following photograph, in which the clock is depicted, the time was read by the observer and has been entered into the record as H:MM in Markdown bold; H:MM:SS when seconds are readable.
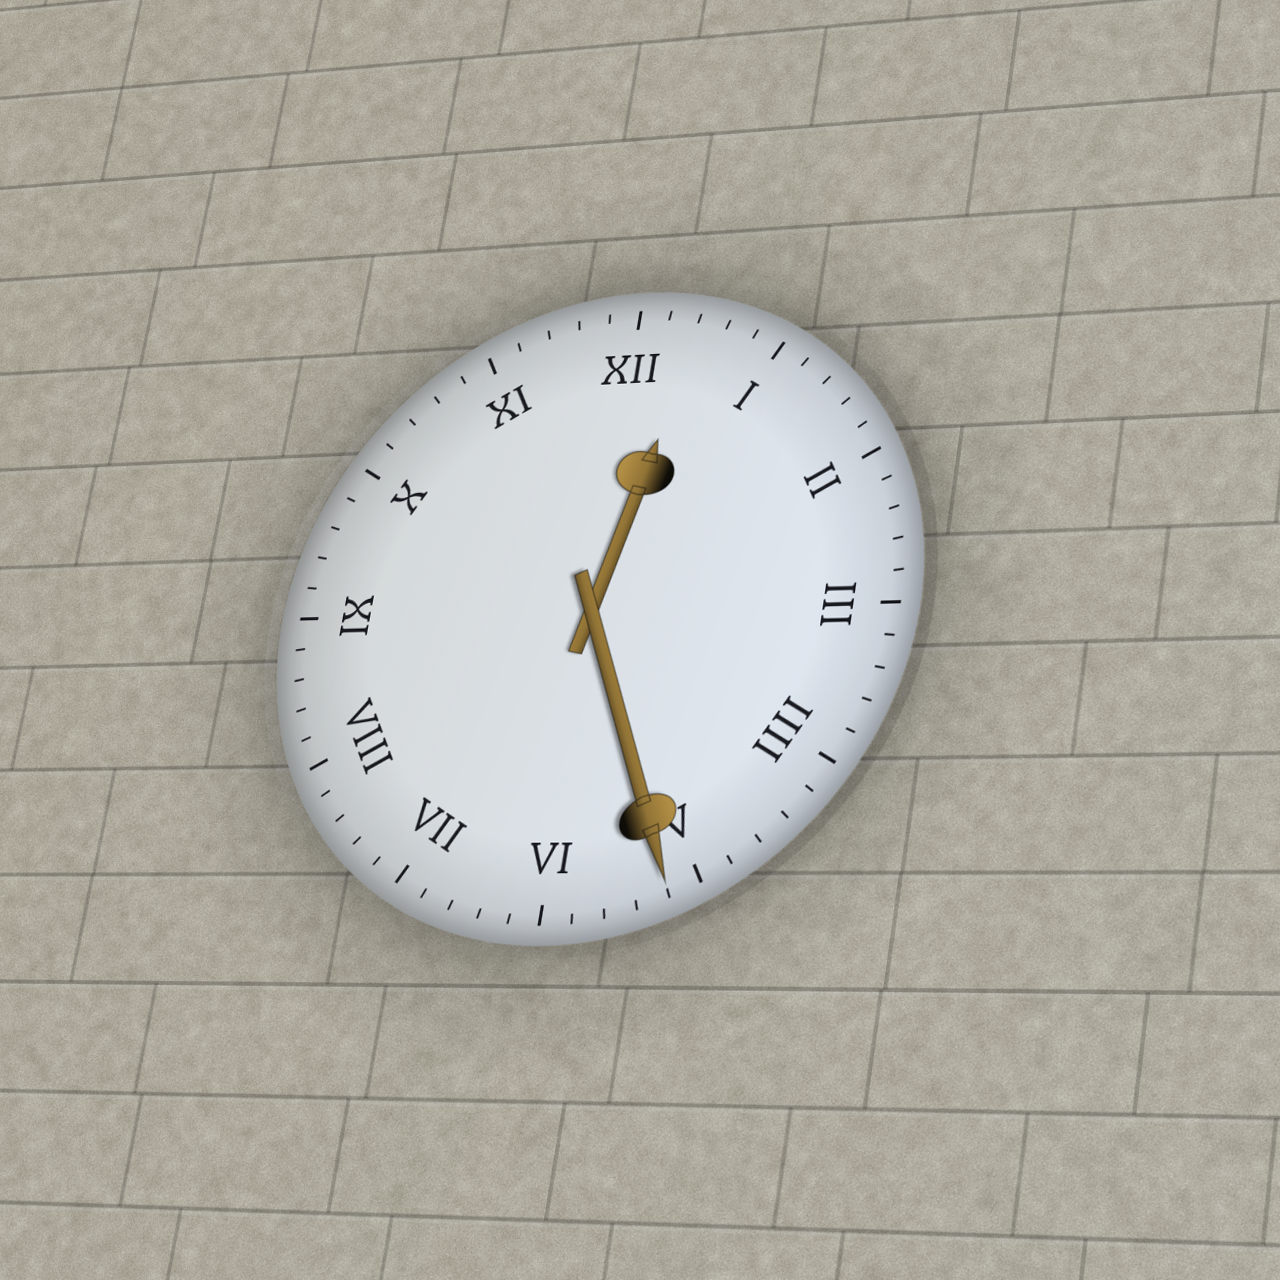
**12:26**
